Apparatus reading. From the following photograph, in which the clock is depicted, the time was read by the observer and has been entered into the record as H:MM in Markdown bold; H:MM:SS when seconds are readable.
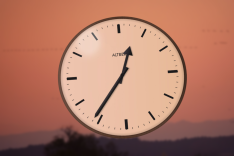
**12:36**
